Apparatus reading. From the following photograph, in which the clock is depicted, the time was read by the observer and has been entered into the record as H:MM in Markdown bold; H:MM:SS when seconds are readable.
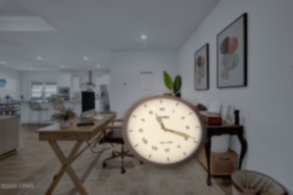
**11:19**
